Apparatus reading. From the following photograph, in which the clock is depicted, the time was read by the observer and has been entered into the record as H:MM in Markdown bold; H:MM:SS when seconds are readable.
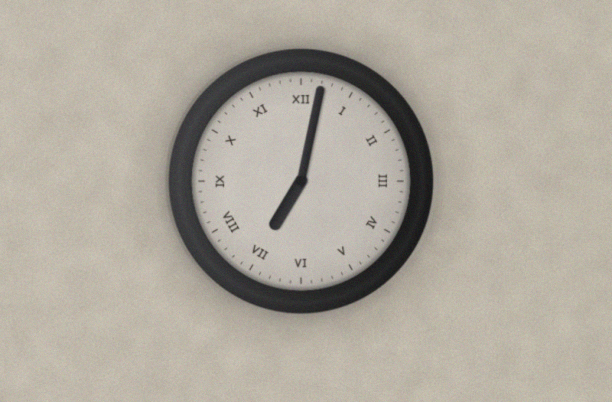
**7:02**
